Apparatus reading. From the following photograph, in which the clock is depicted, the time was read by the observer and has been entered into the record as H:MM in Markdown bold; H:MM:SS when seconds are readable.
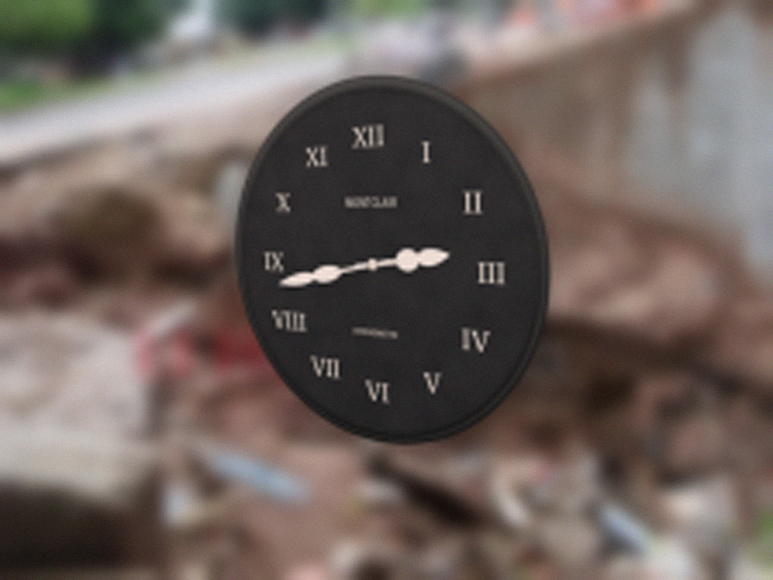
**2:43**
